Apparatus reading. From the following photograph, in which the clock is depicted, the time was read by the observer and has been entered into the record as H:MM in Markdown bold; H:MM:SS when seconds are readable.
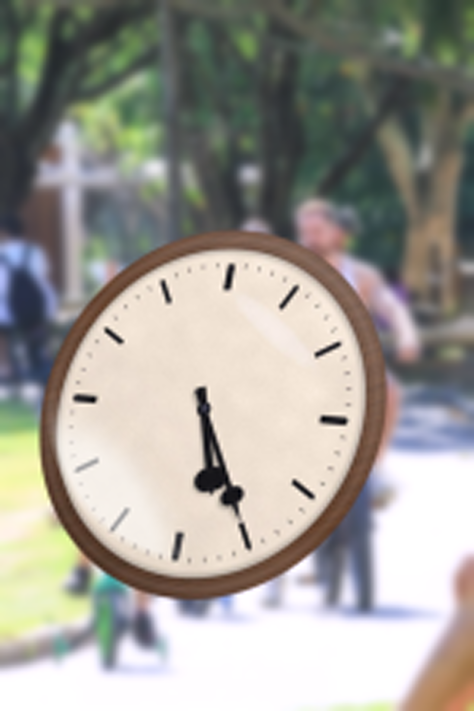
**5:25**
